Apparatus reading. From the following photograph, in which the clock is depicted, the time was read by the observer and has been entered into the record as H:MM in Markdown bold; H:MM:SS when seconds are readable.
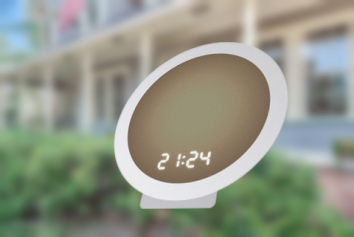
**21:24**
